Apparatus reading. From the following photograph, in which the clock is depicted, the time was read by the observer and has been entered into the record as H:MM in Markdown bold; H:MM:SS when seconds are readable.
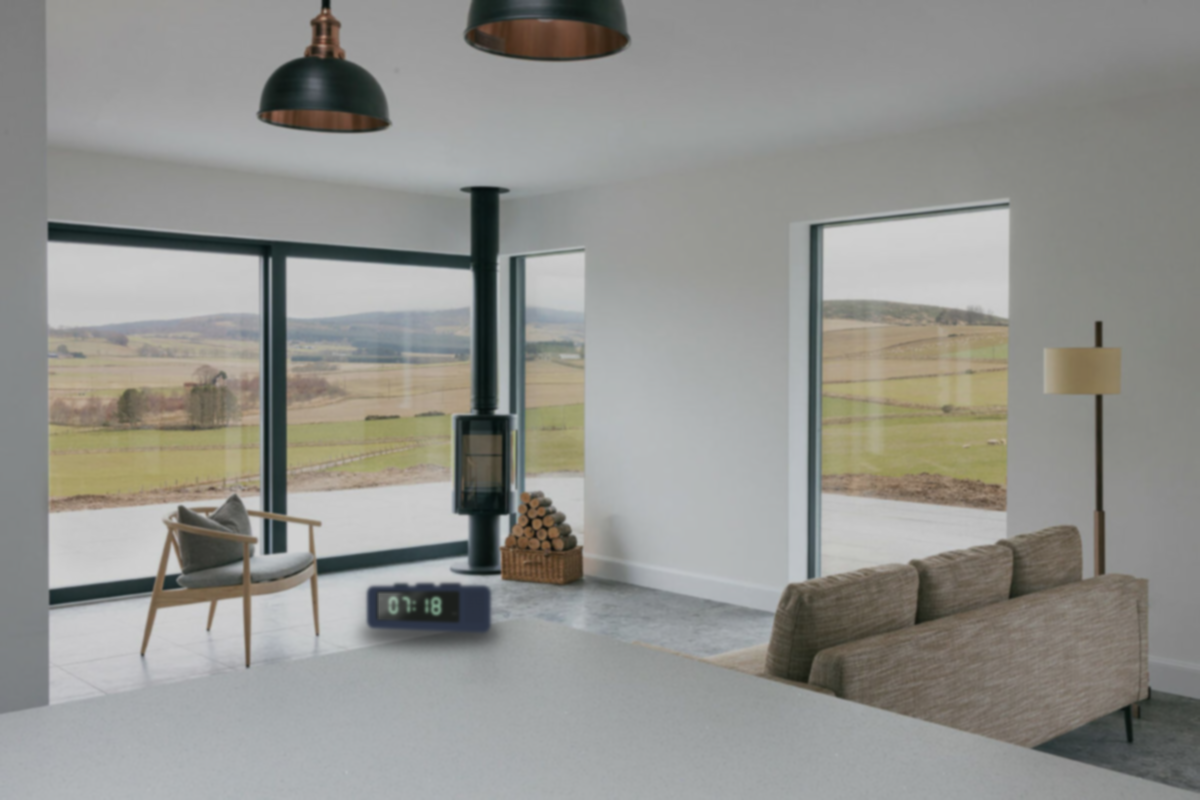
**7:18**
